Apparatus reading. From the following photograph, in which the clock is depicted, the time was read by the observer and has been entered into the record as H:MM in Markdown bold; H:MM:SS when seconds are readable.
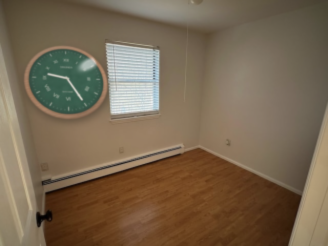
**9:25**
